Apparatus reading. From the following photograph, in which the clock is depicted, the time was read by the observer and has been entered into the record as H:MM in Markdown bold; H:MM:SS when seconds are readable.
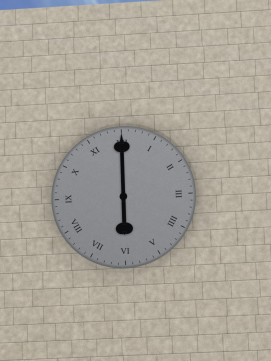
**6:00**
